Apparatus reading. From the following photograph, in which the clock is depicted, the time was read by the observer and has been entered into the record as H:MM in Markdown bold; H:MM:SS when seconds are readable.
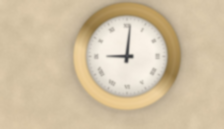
**9:01**
